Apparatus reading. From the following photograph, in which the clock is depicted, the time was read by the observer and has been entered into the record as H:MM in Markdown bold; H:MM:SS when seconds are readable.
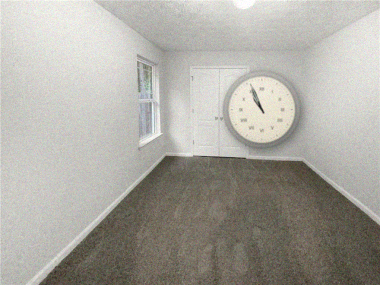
**10:56**
